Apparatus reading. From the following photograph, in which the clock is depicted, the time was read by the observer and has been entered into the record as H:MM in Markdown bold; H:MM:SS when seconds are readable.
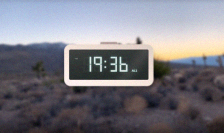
**19:36**
